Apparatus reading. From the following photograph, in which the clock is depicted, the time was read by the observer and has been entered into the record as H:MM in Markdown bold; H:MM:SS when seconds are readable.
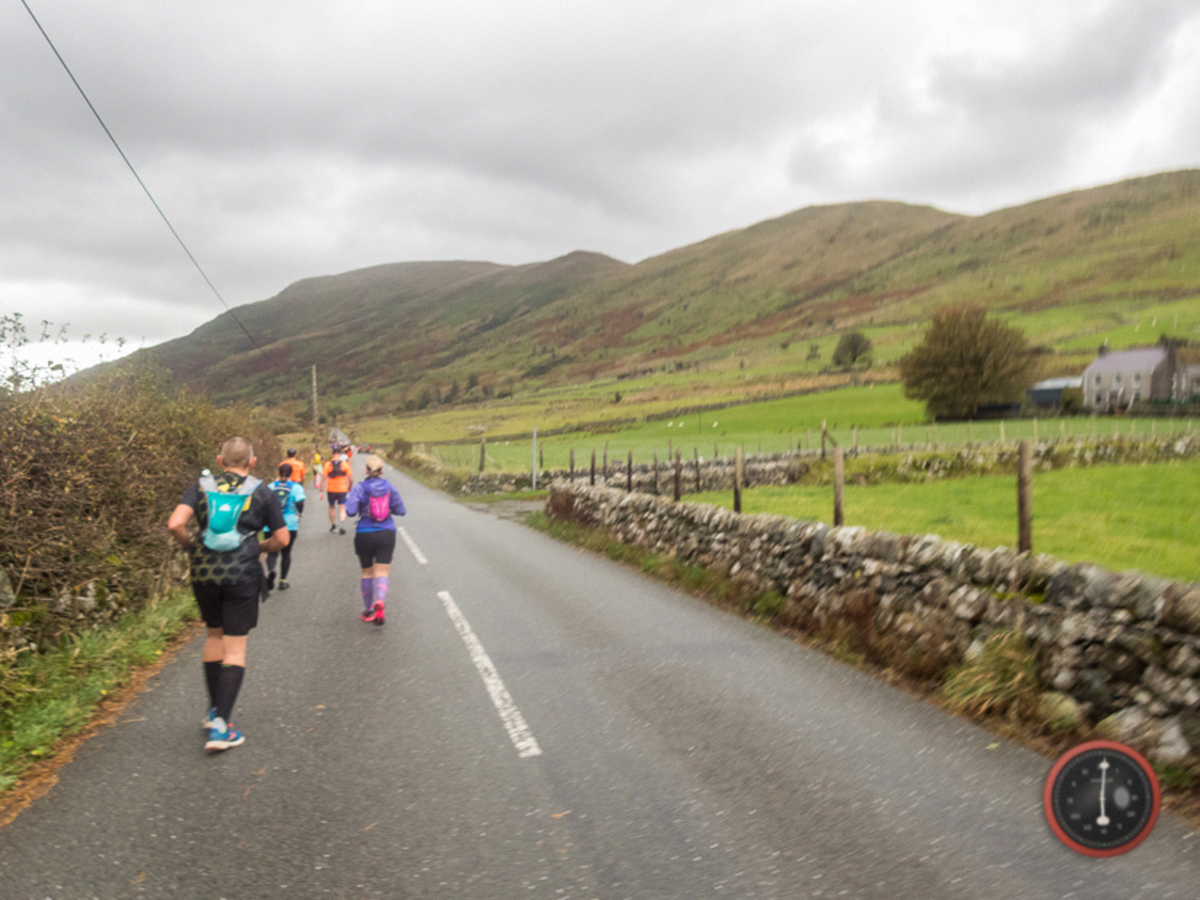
**6:01**
